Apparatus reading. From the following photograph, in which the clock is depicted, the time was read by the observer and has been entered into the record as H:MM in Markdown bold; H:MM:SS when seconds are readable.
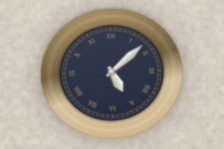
**5:08**
